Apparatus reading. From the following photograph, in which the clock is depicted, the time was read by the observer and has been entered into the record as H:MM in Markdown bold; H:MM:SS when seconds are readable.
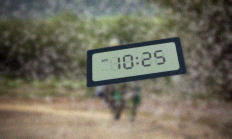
**10:25**
